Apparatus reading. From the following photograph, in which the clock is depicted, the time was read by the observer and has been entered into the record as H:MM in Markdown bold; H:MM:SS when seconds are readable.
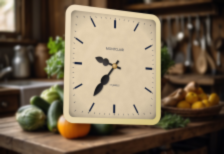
**9:36**
